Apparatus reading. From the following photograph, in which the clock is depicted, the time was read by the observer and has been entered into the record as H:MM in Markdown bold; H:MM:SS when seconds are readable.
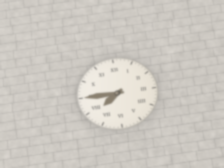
**7:45**
